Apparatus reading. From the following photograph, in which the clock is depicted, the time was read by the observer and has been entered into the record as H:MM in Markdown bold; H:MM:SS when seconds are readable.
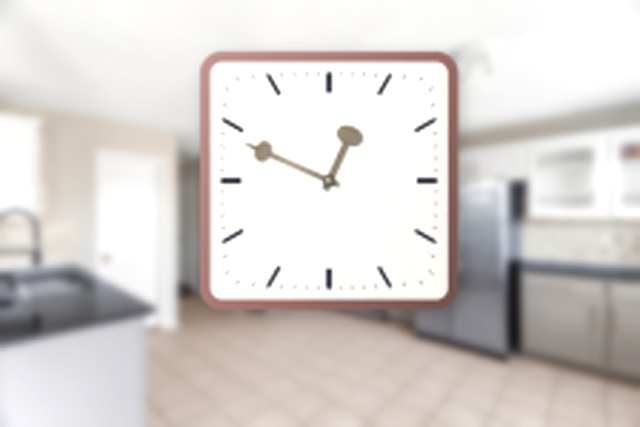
**12:49**
